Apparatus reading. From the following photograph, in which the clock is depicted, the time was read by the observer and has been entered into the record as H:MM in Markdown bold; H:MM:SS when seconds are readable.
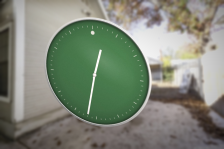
**12:32**
